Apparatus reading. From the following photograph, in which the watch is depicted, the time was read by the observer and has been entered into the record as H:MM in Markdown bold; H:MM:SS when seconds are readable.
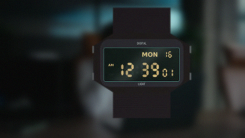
**12:39:01**
